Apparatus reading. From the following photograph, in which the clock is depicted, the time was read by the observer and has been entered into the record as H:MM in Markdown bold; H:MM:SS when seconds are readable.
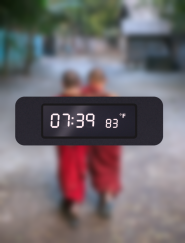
**7:39**
